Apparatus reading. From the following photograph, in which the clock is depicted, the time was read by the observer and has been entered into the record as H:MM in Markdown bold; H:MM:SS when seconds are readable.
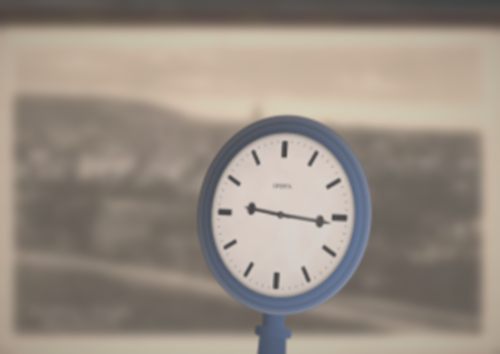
**9:16**
